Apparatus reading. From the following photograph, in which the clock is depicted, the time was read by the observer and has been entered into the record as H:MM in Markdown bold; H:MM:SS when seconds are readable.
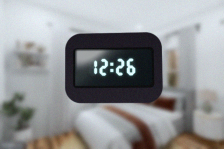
**12:26**
